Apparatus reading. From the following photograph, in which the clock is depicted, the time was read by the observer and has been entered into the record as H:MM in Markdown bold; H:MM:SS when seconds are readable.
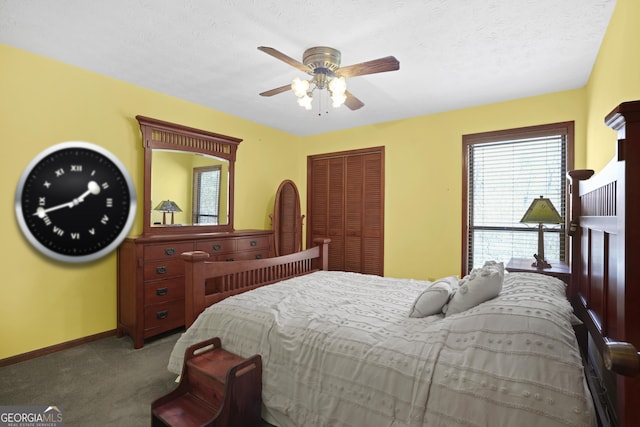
**1:42**
